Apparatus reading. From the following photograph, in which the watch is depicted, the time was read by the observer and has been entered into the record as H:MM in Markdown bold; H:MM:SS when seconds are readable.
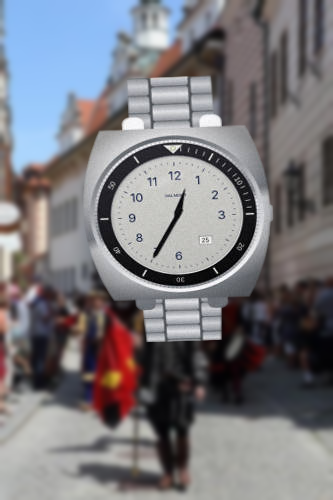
**12:35**
